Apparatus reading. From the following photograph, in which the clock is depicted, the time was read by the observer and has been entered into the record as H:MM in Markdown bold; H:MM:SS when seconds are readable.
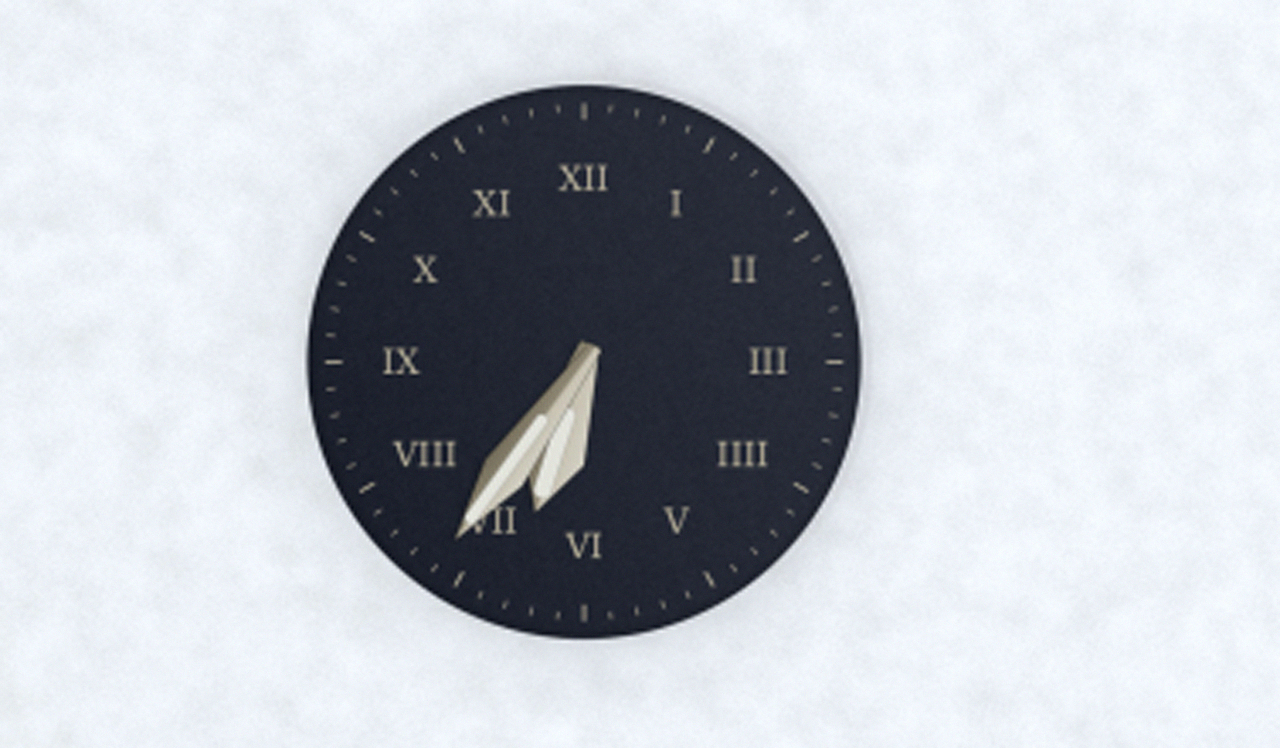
**6:36**
